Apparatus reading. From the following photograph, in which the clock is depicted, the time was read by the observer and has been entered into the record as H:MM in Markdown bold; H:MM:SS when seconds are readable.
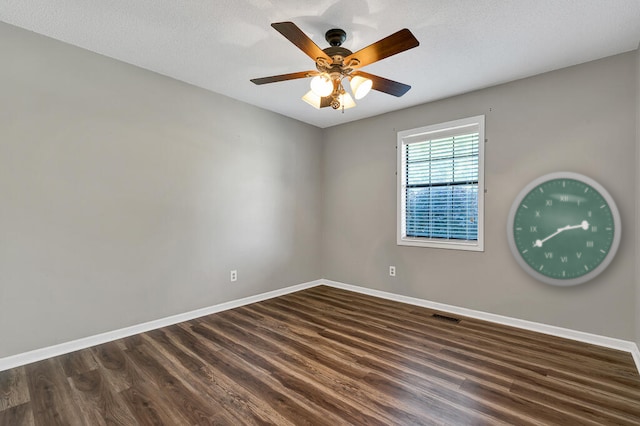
**2:40**
